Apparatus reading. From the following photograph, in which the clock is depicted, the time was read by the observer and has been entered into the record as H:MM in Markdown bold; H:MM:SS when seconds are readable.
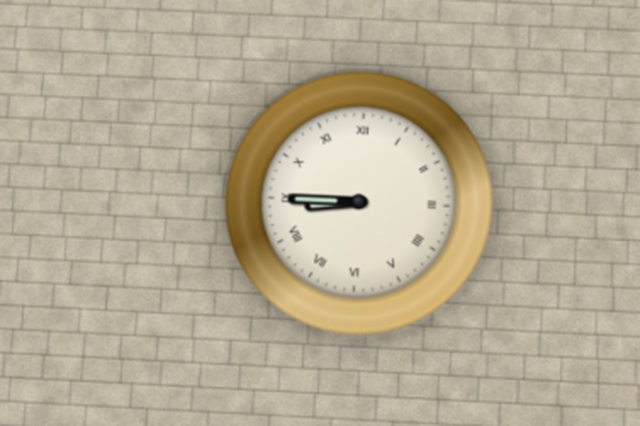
**8:45**
